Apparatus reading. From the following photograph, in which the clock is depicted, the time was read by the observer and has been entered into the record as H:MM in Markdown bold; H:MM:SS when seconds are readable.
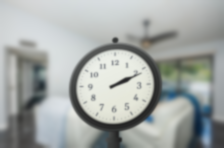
**2:11**
